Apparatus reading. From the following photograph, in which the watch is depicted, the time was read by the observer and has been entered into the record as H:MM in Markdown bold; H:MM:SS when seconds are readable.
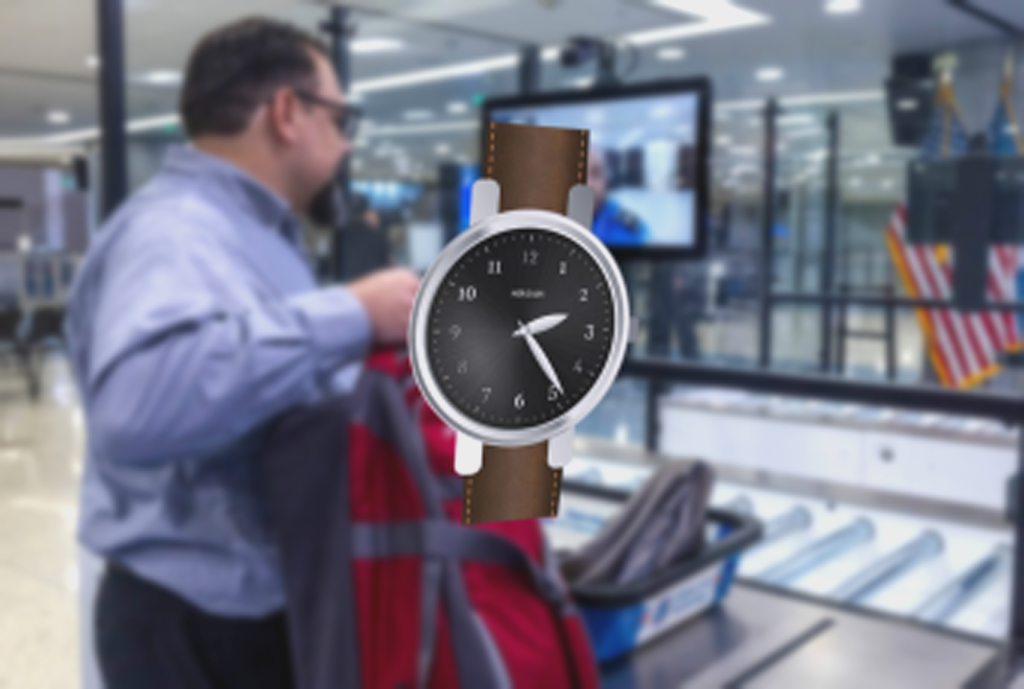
**2:24**
